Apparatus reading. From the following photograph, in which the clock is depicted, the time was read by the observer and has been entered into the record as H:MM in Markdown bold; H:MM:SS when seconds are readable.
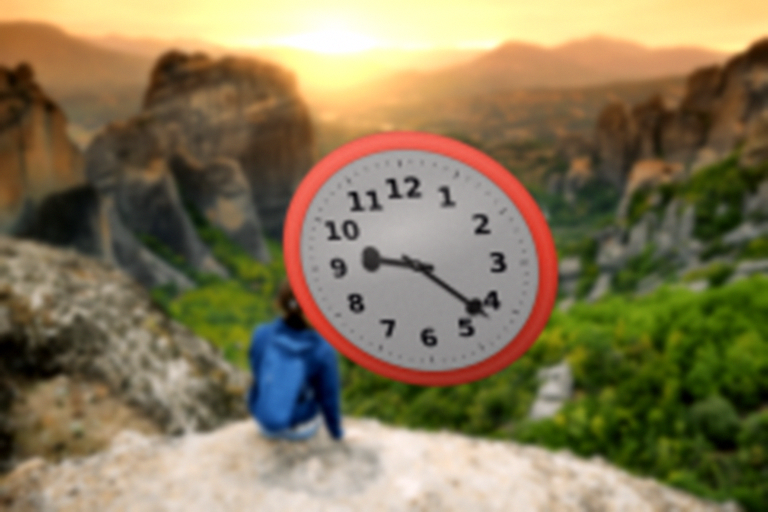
**9:22**
